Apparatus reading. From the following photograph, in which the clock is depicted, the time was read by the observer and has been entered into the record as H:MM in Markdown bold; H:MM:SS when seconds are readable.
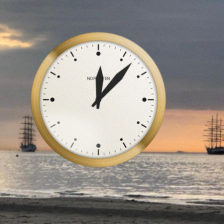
**12:07**
